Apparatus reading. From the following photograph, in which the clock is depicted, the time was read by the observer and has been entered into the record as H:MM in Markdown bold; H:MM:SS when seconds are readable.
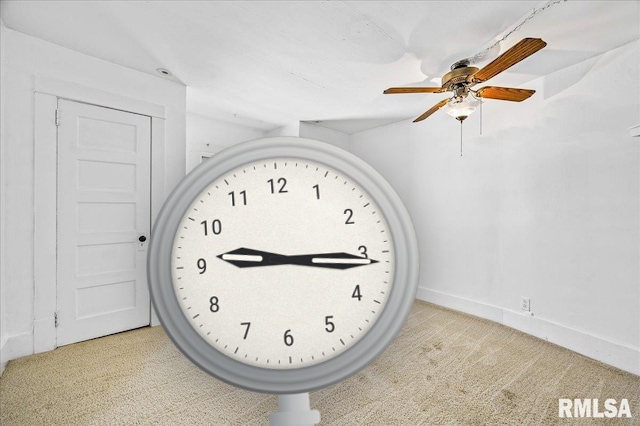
**9:16**
